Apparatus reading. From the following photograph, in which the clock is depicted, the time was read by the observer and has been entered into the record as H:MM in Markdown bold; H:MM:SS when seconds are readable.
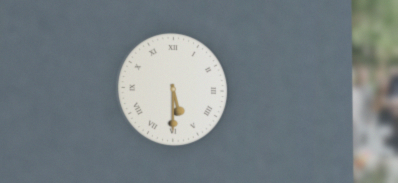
**5:30**
